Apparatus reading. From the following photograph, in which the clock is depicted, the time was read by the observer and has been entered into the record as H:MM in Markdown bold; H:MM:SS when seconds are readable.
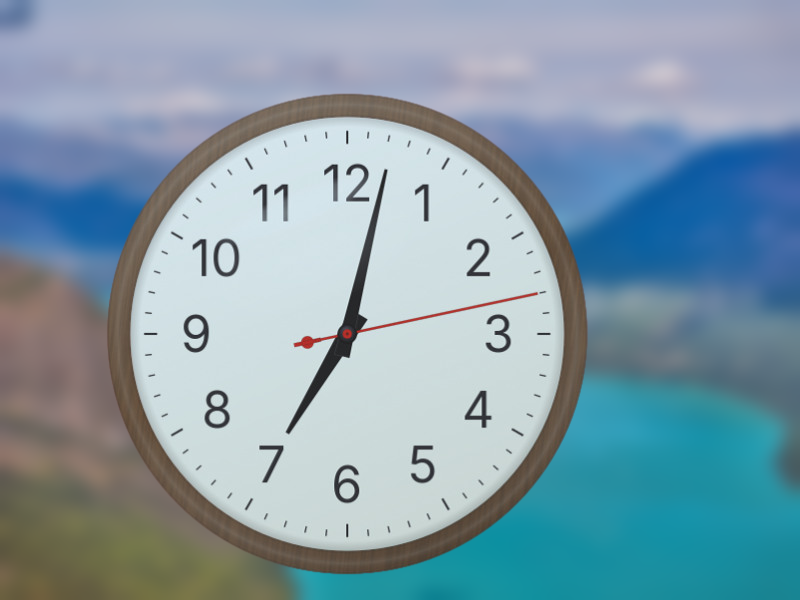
**7:02:13**
